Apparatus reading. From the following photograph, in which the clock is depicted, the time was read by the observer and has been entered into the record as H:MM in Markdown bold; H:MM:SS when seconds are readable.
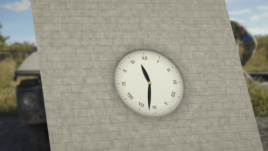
**11:32**
